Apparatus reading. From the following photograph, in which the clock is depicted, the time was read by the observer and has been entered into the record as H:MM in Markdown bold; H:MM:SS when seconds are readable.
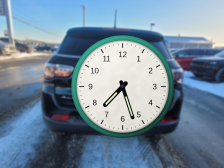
**7:27**
